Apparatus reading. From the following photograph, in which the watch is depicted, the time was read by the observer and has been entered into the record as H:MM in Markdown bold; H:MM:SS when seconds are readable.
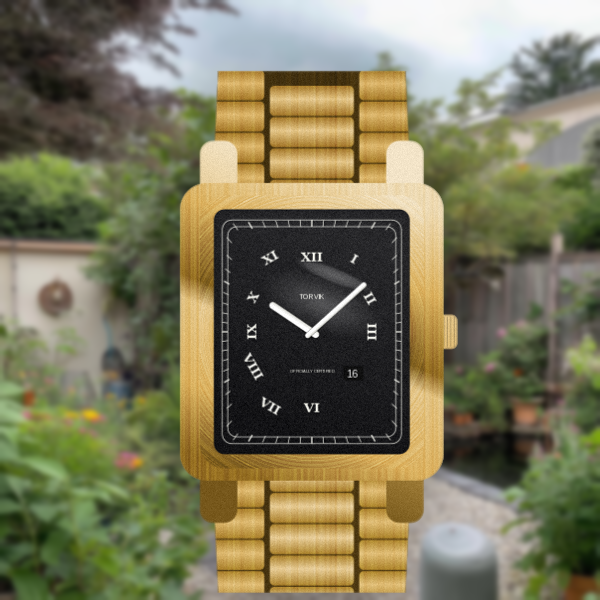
**10:08**
